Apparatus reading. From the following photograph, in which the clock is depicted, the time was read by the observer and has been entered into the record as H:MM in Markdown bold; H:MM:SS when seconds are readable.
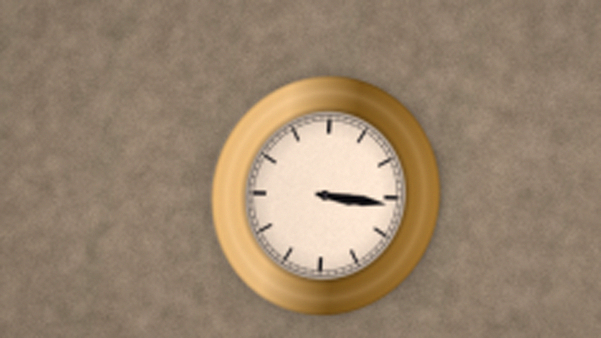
**3:16**
